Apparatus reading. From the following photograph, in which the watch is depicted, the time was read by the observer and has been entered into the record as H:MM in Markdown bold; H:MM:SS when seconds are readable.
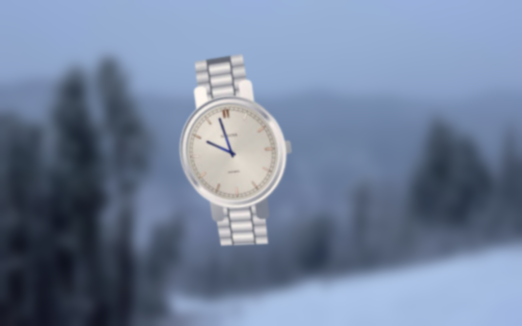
**9:58**
